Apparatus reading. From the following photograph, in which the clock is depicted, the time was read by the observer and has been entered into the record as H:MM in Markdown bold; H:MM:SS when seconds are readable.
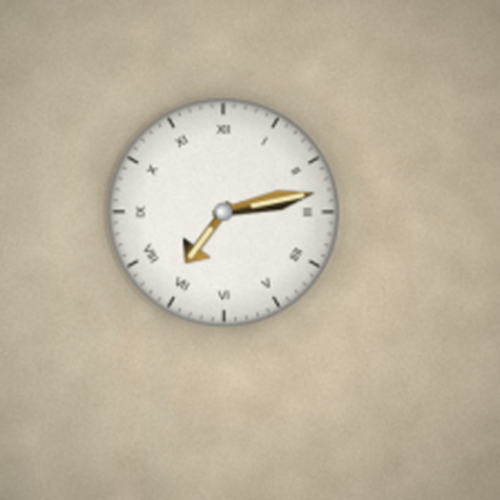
**7:13**
